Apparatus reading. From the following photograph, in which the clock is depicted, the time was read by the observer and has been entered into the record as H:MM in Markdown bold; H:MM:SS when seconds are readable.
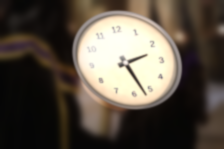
**2:27**
